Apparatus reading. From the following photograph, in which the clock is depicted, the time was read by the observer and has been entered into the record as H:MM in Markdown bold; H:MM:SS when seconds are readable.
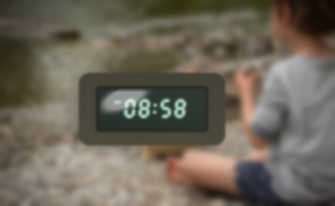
**8:58**
